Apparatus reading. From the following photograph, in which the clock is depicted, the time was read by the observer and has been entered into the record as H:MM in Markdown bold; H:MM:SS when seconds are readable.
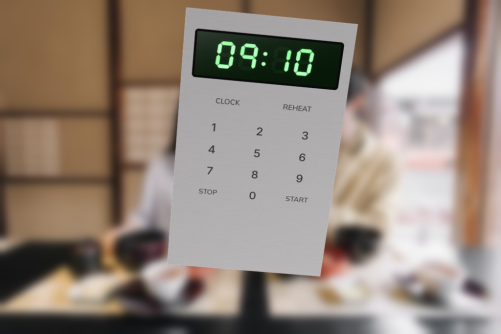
**9:10**
